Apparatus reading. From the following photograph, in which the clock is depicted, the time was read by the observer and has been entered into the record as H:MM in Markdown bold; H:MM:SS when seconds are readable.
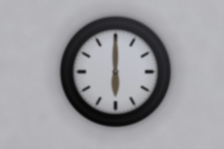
**6:00**
